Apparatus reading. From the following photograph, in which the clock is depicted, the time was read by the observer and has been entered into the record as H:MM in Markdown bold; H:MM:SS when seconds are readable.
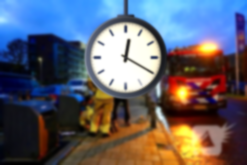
**12:20**
